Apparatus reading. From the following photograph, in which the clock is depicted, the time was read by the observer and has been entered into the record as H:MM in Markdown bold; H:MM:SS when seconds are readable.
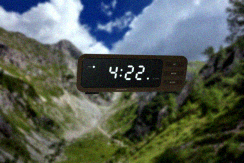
**4:22**
